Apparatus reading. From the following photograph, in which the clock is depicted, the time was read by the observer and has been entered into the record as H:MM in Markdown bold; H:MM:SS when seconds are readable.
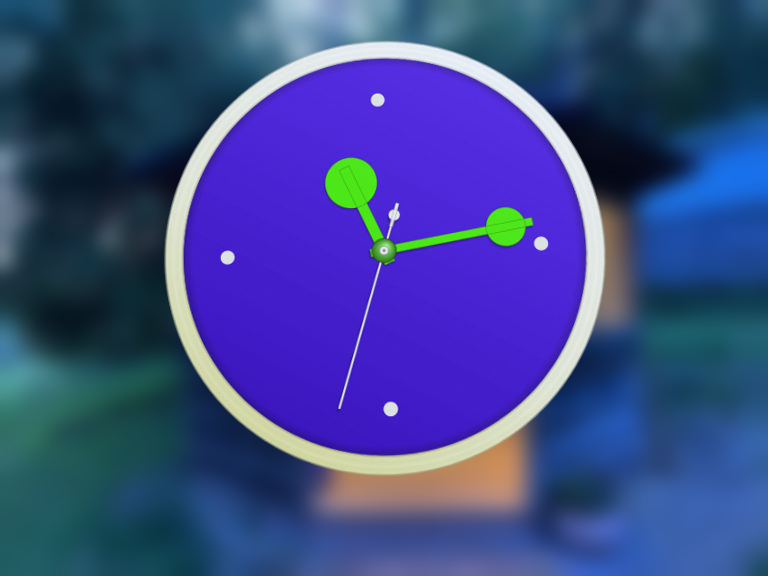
**11:13:33**
